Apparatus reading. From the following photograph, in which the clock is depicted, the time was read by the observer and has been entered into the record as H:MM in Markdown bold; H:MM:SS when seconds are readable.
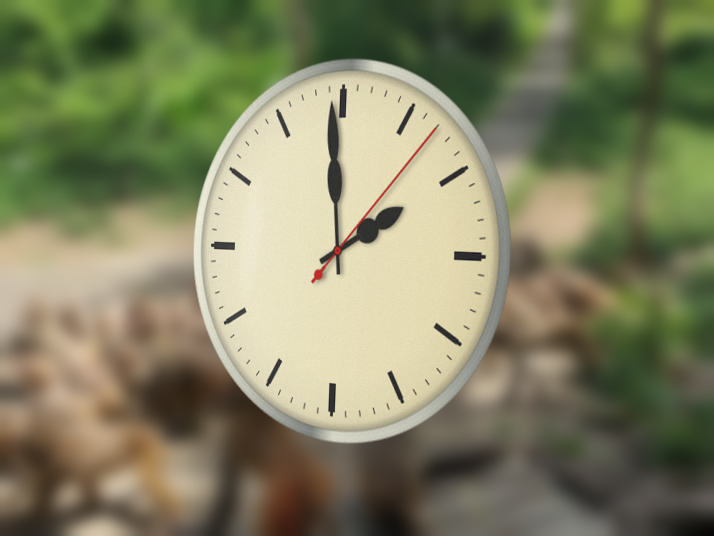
**1:59:07**
